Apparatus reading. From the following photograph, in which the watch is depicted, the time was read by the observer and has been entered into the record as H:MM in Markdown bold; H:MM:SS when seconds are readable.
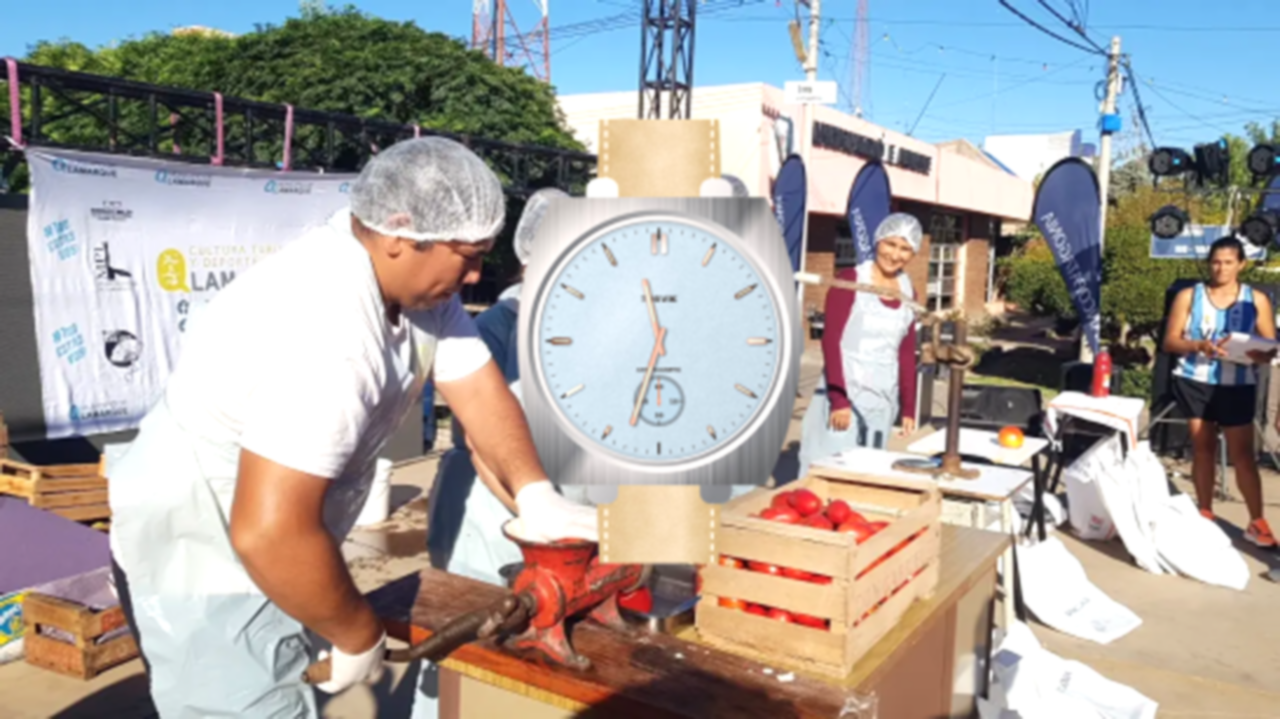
**11:33**
